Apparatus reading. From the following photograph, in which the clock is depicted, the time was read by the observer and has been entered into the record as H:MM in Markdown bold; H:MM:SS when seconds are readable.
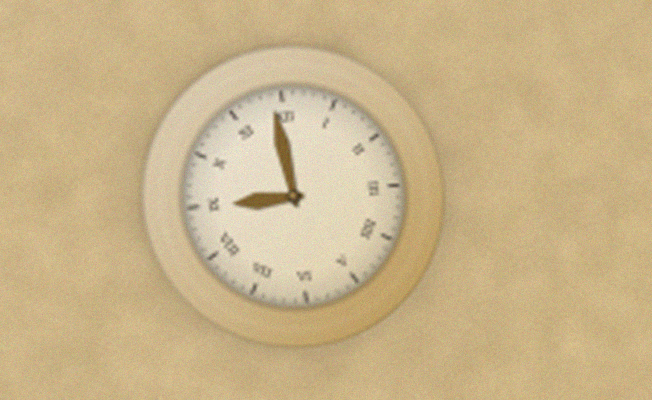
**8:59**
